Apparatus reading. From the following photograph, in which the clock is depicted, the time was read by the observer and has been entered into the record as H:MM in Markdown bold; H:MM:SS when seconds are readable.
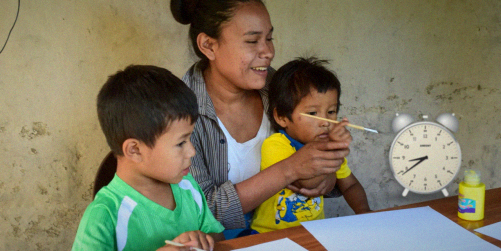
**8:39**
